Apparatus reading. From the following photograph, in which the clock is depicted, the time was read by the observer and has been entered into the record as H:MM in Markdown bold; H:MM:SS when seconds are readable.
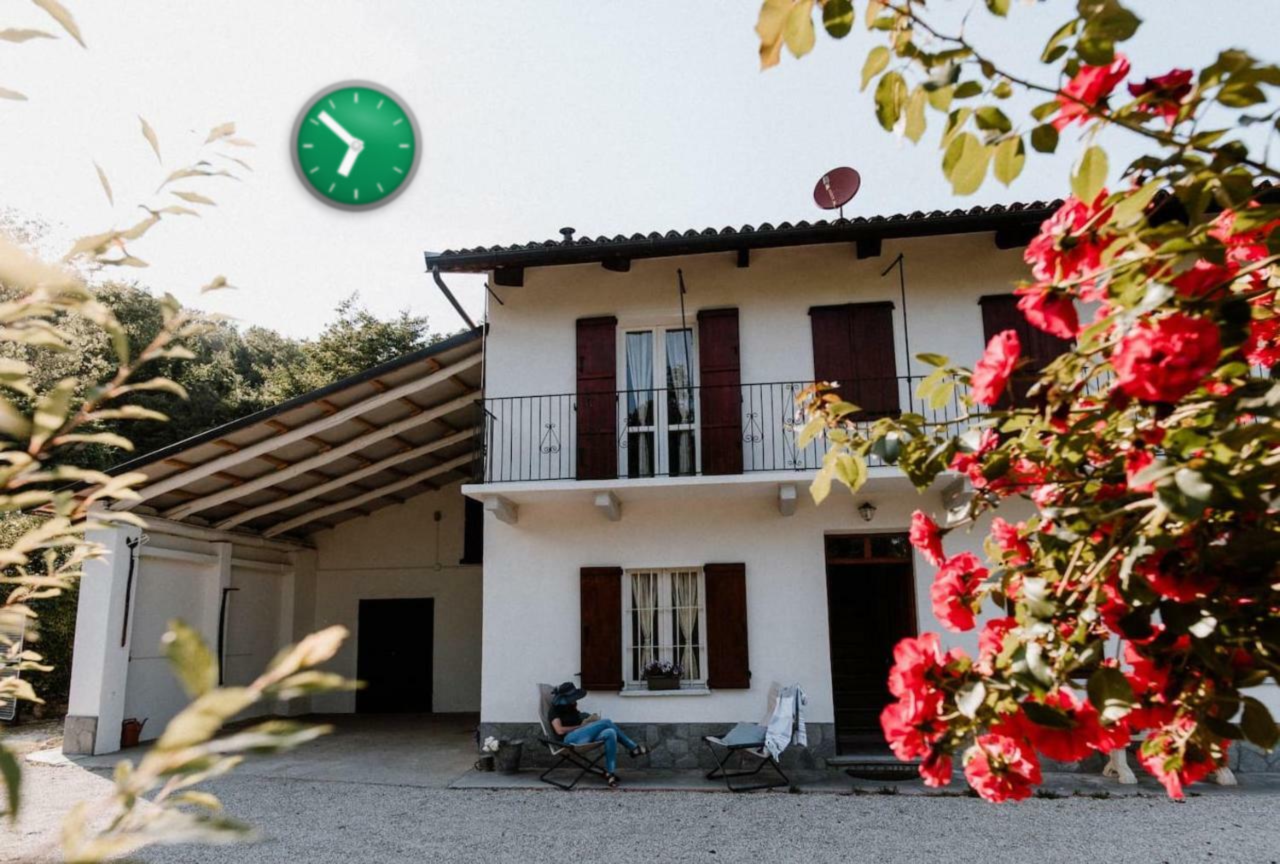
**6:52**
